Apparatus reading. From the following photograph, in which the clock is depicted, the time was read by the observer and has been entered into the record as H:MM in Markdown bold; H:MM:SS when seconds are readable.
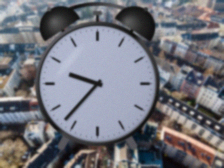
**9:37**
